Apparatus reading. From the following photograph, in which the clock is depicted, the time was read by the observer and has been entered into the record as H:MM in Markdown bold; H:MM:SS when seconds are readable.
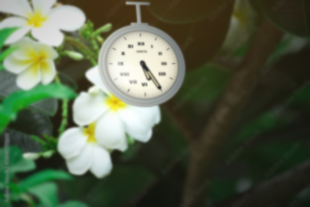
**5:25**
